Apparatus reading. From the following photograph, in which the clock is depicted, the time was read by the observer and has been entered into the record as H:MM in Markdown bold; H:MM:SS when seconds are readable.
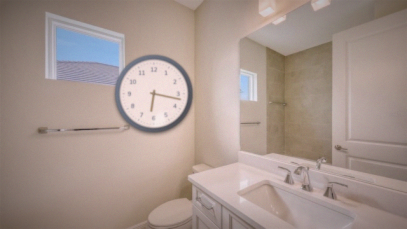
**6:17**
